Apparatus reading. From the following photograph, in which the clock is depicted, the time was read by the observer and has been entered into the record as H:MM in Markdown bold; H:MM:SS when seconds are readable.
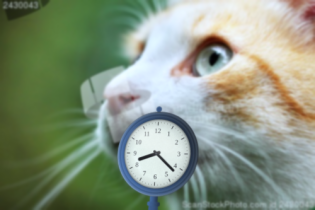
**8:22**
